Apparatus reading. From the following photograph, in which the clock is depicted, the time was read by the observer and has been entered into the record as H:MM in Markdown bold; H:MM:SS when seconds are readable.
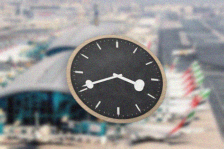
**3:41**
